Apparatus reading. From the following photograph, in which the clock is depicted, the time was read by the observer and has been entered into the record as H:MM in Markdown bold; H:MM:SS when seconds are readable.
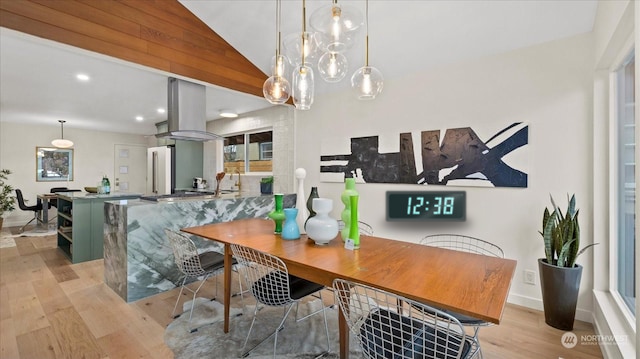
**12:38**
